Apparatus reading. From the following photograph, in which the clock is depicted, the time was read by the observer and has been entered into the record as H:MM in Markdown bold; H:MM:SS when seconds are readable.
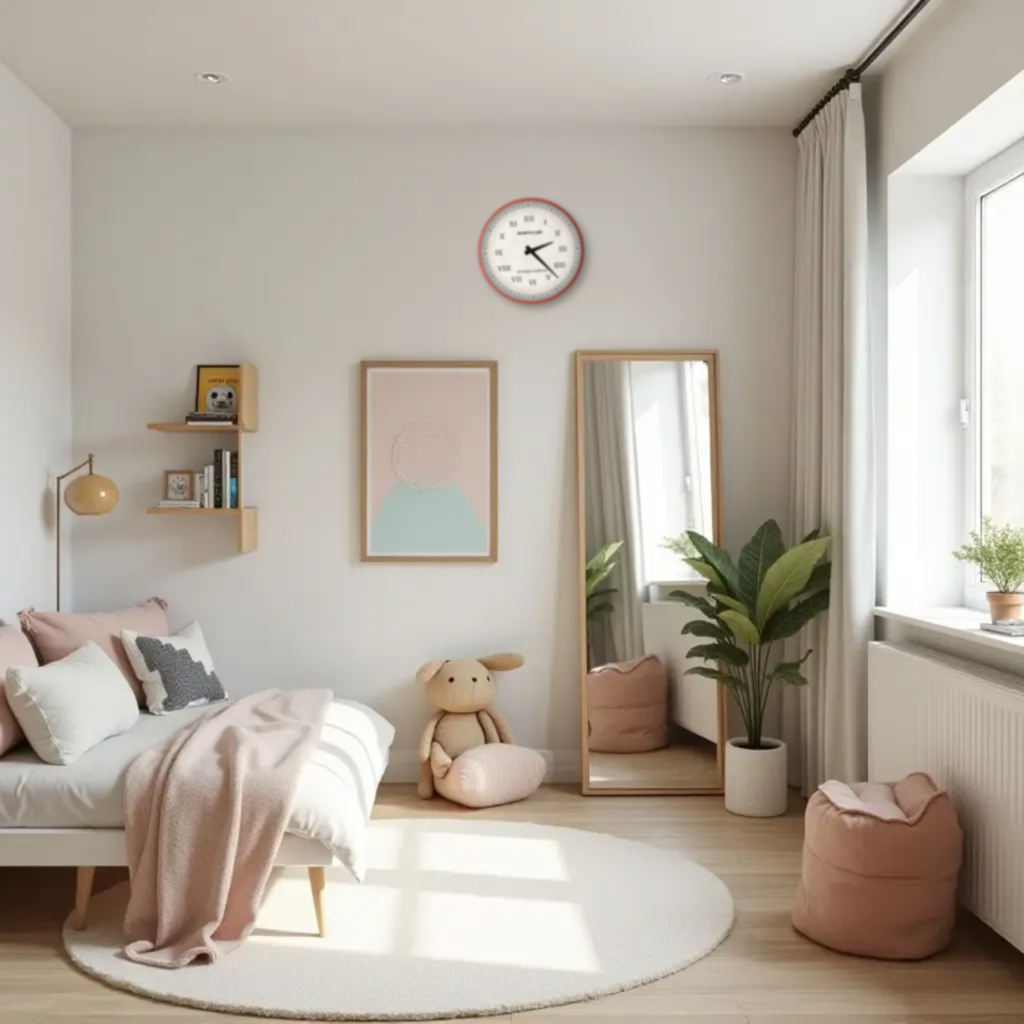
**2:23**
